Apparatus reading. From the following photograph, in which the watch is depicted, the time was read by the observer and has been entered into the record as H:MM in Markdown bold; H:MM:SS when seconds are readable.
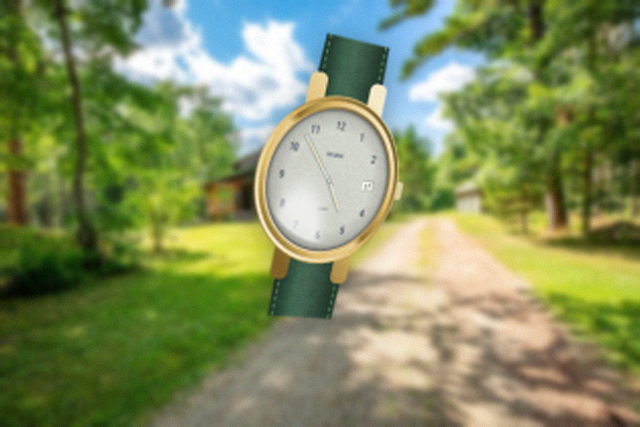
**4:53**
